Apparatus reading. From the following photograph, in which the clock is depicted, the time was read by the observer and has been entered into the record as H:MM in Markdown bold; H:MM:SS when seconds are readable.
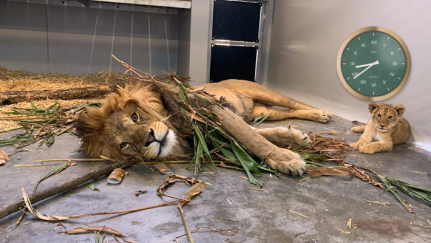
**8:39**
